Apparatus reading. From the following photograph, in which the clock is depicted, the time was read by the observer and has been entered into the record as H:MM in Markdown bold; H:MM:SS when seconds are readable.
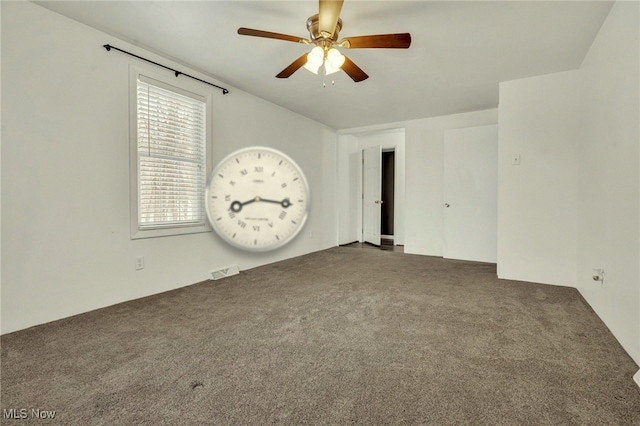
**8:16**
